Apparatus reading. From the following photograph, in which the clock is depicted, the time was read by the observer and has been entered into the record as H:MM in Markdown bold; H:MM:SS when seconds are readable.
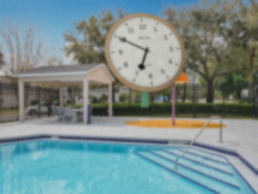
**6:50**
